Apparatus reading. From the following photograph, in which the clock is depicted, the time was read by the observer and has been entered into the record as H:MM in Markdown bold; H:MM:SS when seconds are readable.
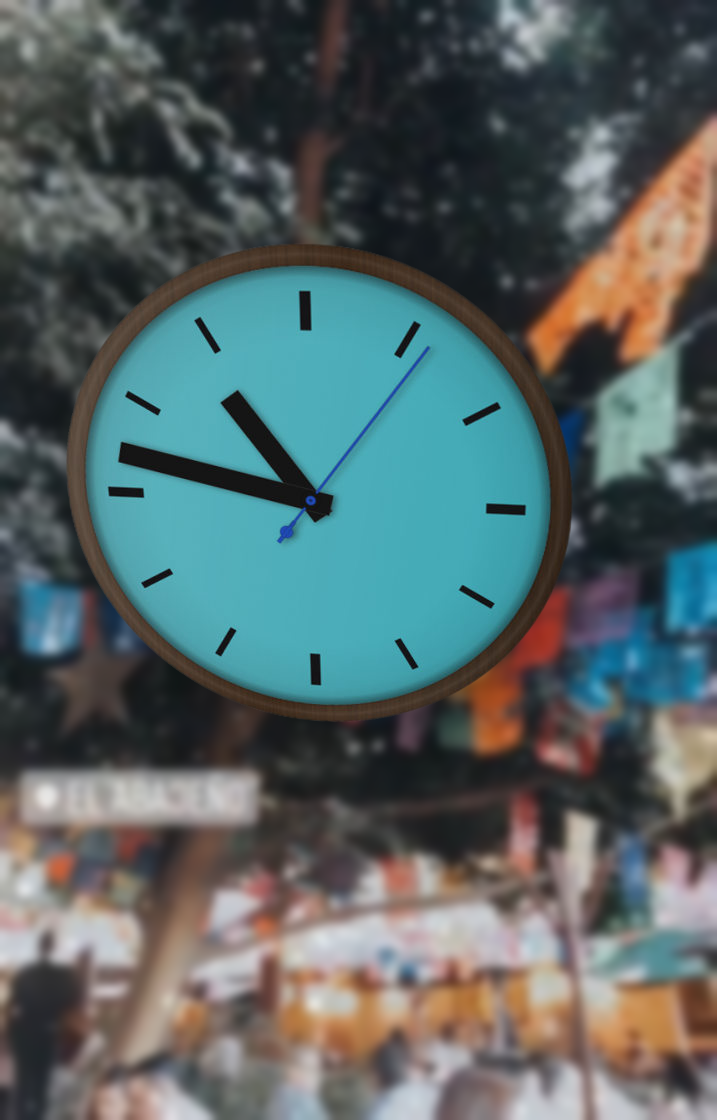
**10:47:06**
